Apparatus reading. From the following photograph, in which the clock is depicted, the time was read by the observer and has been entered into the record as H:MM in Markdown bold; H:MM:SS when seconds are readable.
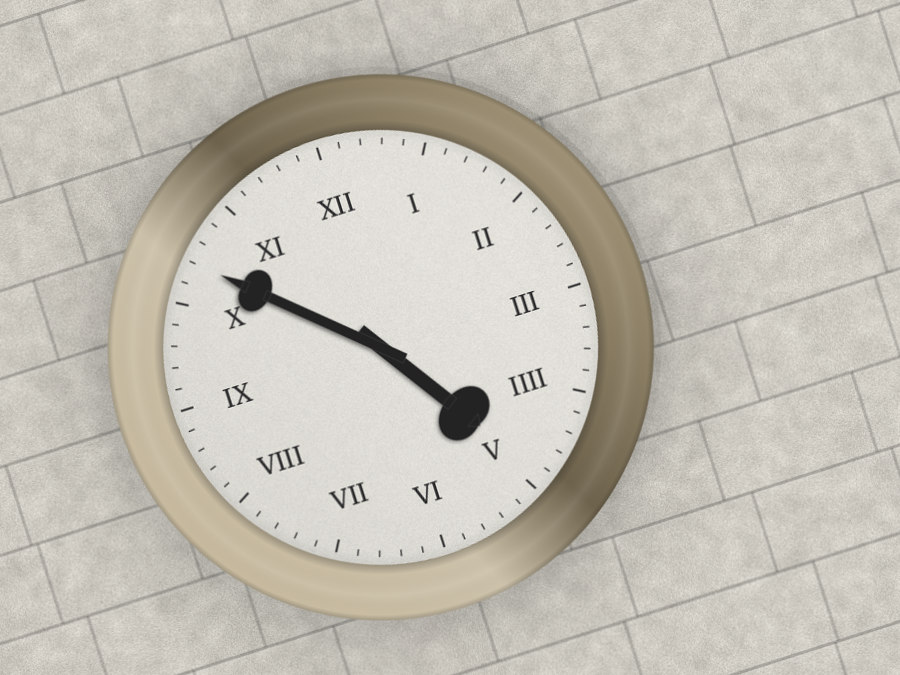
**4:52**
